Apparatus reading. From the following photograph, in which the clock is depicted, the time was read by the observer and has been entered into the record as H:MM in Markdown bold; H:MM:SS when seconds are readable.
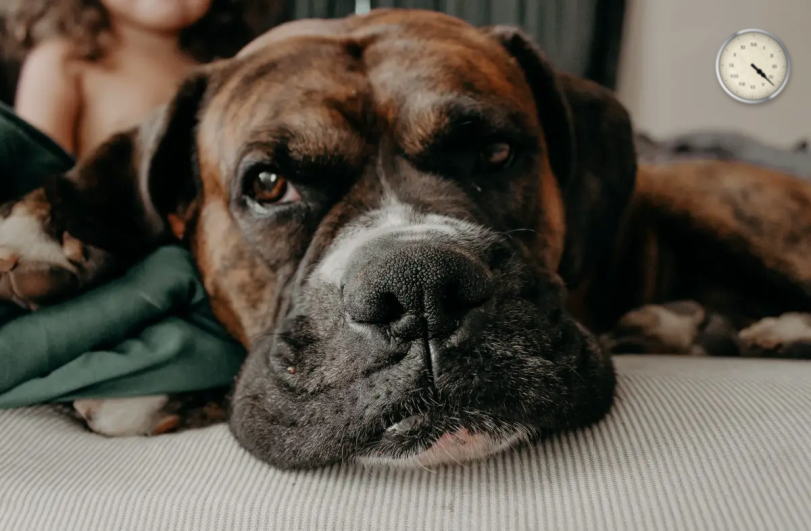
**4:22**
